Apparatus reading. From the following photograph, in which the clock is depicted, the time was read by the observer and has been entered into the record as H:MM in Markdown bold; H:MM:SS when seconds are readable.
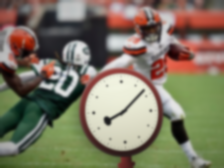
**8:08**
